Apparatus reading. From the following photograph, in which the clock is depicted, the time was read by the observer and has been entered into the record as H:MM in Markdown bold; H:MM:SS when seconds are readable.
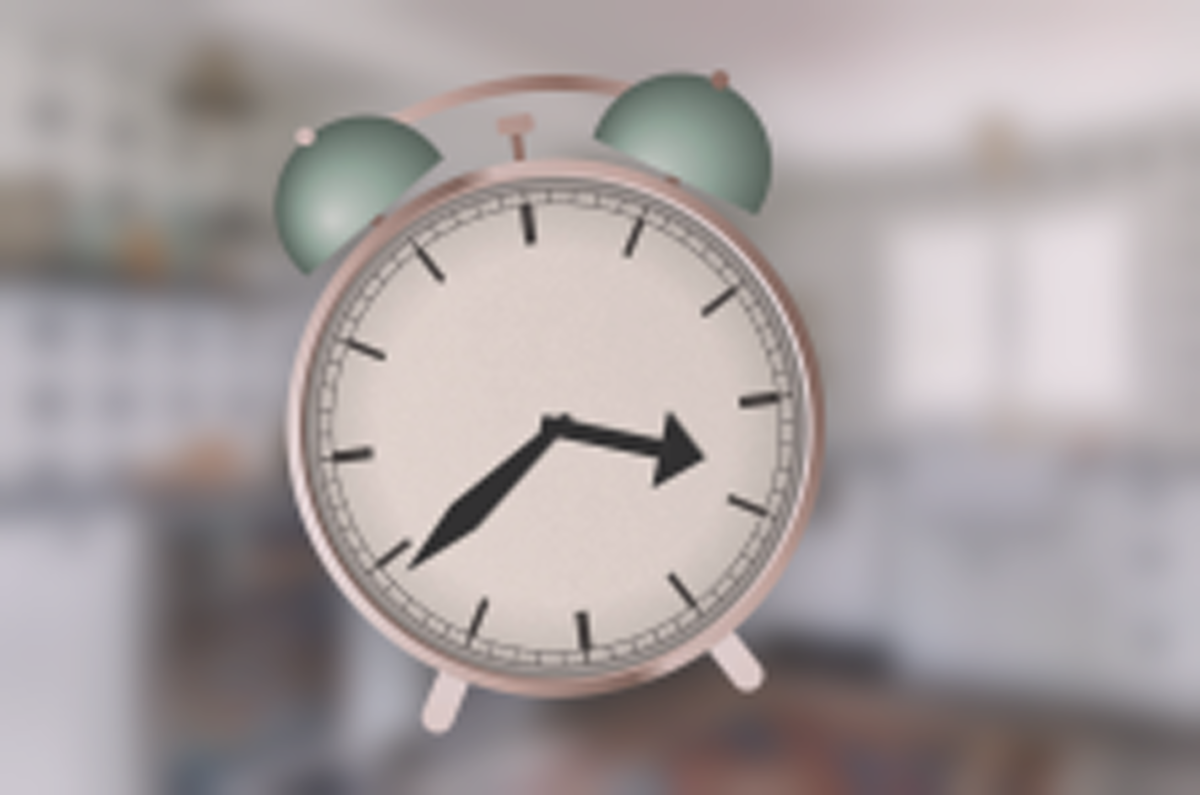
**3:39**
